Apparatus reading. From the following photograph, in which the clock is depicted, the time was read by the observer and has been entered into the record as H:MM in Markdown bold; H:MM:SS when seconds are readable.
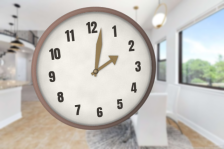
**2:02**
